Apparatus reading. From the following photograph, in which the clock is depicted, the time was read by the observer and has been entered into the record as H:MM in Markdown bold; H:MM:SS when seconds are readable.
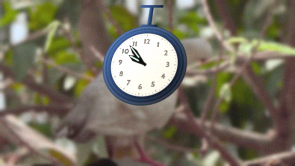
**9:53**
